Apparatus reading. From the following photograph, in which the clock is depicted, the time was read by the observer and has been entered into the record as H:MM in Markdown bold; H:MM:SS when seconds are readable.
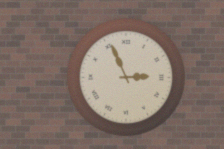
**2:56**
